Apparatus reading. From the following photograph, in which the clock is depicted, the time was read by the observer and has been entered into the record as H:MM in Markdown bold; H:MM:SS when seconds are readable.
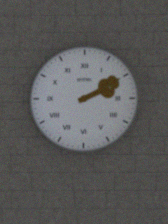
**2:10**
